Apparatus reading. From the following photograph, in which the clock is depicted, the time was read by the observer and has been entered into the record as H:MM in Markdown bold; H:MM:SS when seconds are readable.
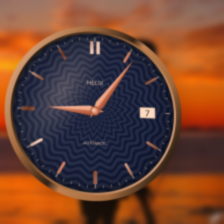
**9:06**
